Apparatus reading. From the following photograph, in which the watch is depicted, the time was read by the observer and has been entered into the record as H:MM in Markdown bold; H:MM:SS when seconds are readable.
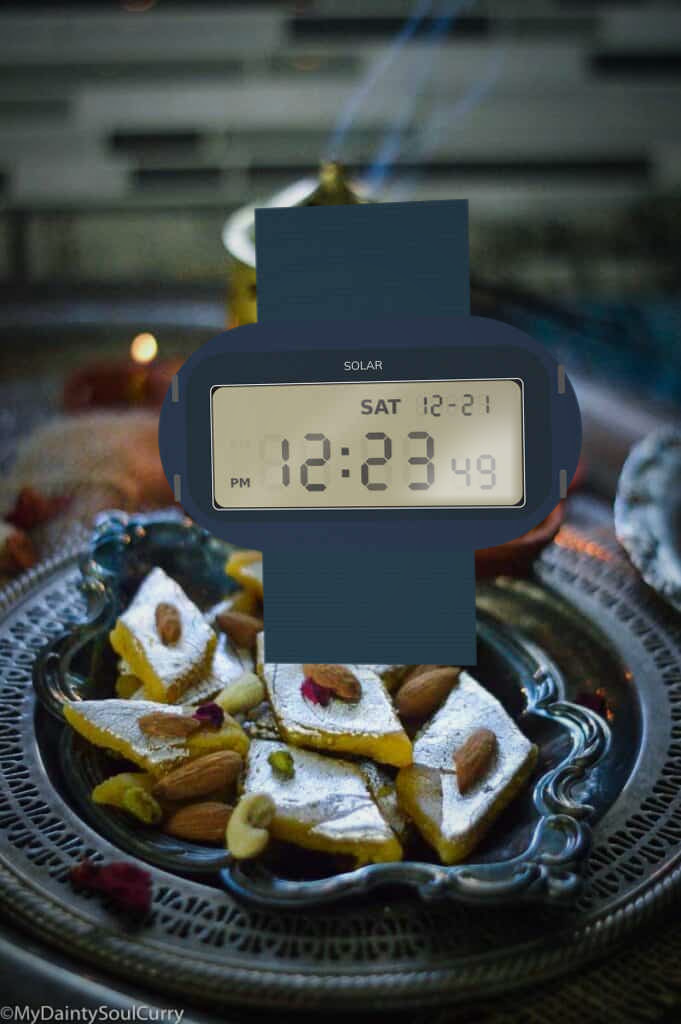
**12:23:49**
